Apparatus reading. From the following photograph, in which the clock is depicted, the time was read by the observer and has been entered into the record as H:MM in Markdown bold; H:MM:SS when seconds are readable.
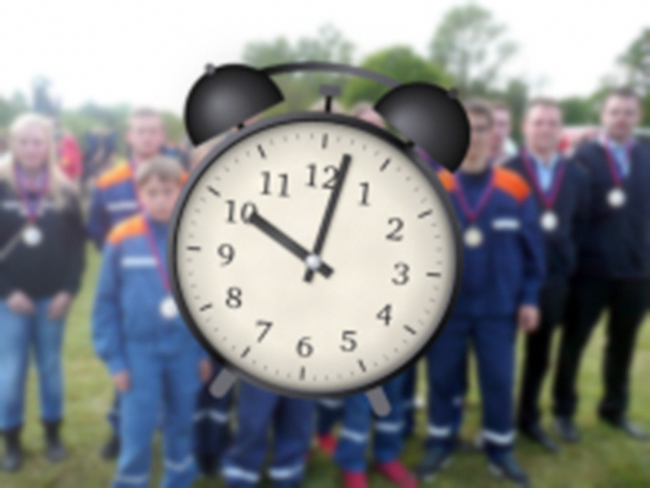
**10:02**
